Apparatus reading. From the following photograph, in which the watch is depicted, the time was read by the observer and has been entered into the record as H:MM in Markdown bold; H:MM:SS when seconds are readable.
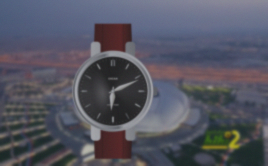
**6:11**
